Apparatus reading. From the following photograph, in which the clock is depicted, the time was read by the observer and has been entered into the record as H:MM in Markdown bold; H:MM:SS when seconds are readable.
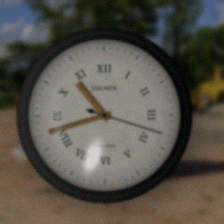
**10:42:18**
